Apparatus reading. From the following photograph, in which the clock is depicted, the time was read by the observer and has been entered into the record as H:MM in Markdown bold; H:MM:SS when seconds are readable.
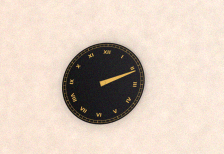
**2:11**
